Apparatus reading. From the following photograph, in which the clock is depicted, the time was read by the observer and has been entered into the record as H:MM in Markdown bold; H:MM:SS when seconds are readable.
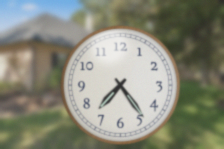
**7:24**
